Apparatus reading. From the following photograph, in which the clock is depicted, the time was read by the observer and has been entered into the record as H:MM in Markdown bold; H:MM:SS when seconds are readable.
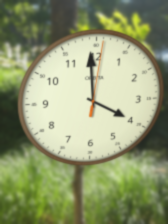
**3:59:01**
